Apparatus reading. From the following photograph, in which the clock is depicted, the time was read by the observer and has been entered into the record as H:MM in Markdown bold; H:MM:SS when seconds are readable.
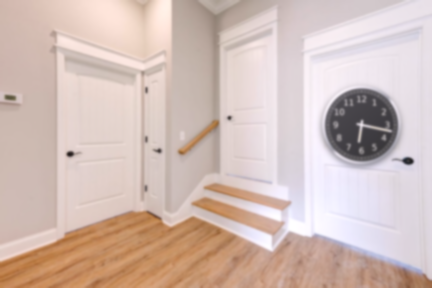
**6:17**
